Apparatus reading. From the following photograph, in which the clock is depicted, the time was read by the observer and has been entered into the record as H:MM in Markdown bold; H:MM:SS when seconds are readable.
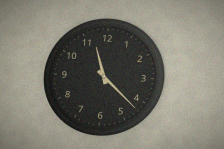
**11:22**
